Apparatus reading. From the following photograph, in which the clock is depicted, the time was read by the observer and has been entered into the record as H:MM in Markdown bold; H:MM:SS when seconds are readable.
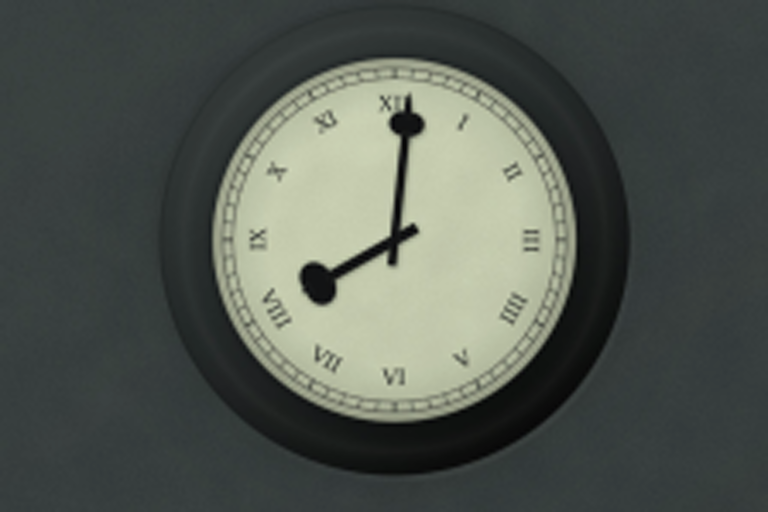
**8:01**
